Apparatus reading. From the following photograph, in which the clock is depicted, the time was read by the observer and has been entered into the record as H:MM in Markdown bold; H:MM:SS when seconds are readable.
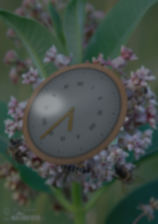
**5:36**
